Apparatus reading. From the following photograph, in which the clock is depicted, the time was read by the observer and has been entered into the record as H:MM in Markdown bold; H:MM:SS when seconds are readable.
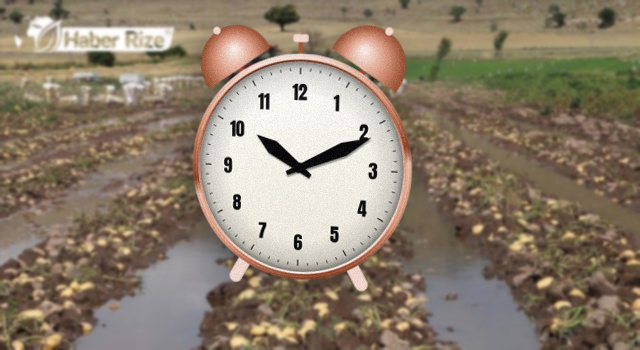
**10:11**
